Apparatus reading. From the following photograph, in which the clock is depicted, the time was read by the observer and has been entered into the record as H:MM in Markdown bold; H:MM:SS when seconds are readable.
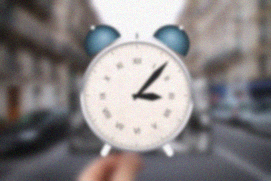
**3:07**
